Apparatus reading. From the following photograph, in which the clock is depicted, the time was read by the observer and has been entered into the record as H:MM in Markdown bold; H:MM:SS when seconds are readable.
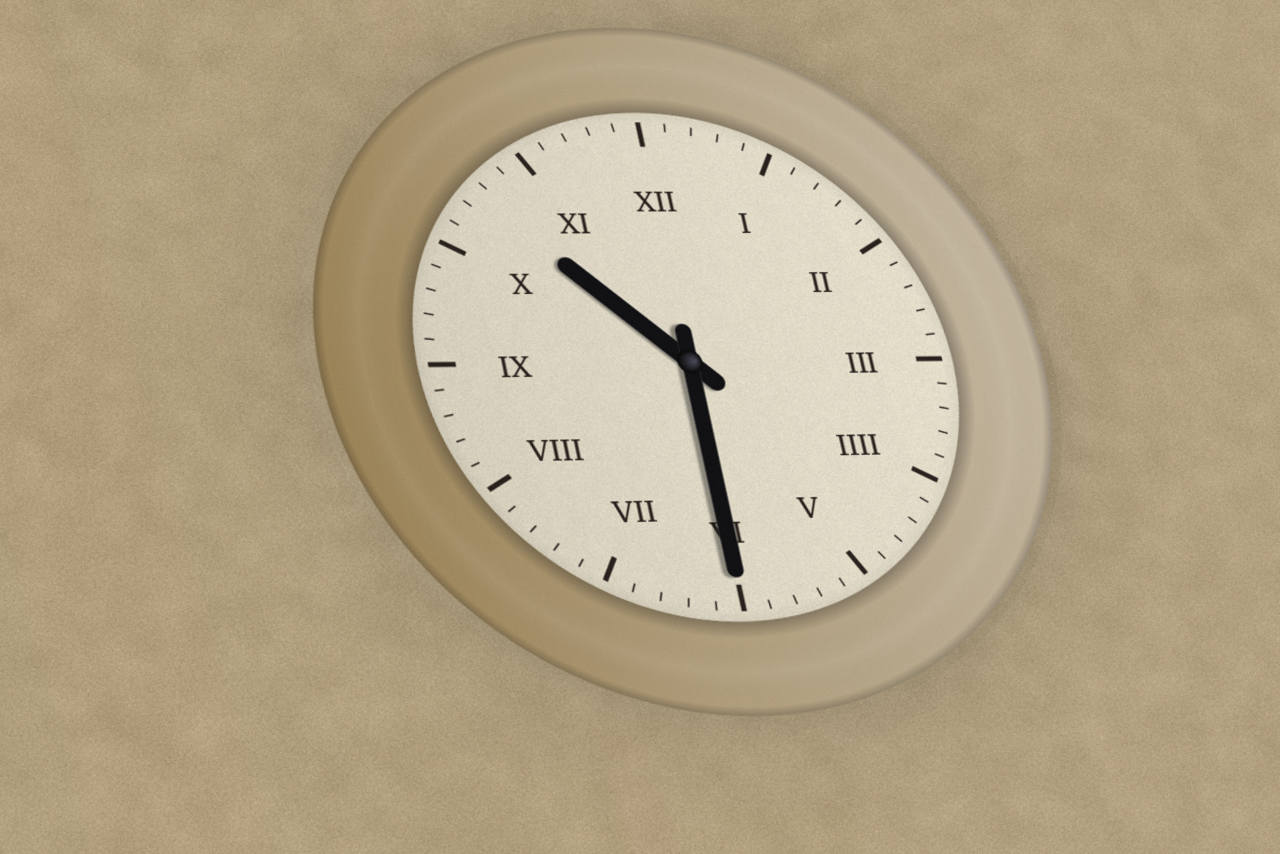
**10:30**
